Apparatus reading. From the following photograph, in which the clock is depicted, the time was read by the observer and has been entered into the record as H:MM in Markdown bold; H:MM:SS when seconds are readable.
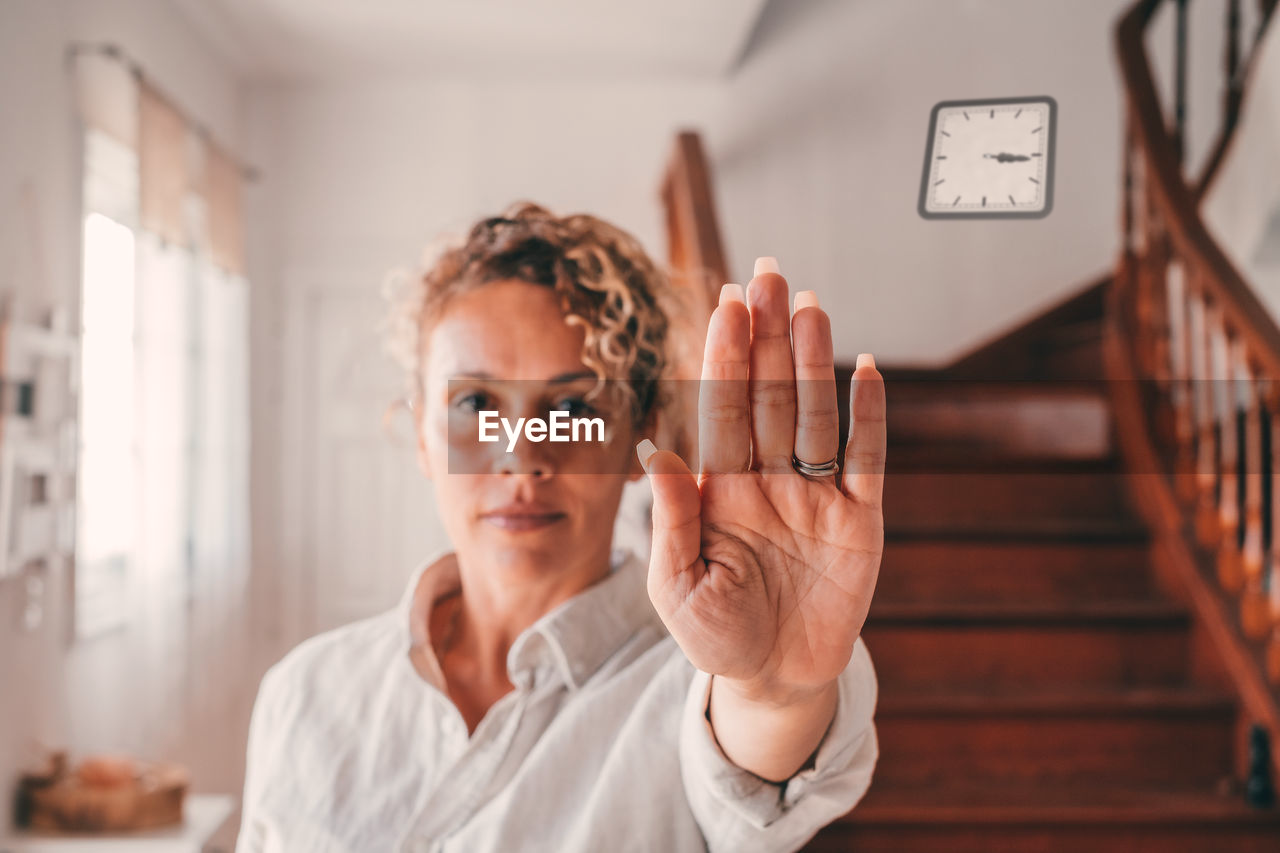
**3:16**
